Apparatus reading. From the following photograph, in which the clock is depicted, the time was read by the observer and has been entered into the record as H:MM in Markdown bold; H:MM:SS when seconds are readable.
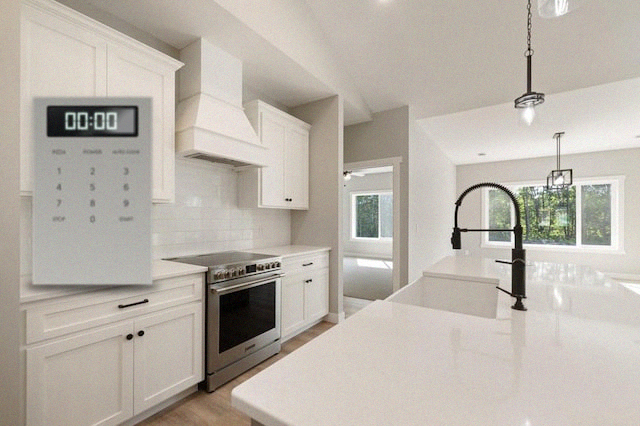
**0:00**
